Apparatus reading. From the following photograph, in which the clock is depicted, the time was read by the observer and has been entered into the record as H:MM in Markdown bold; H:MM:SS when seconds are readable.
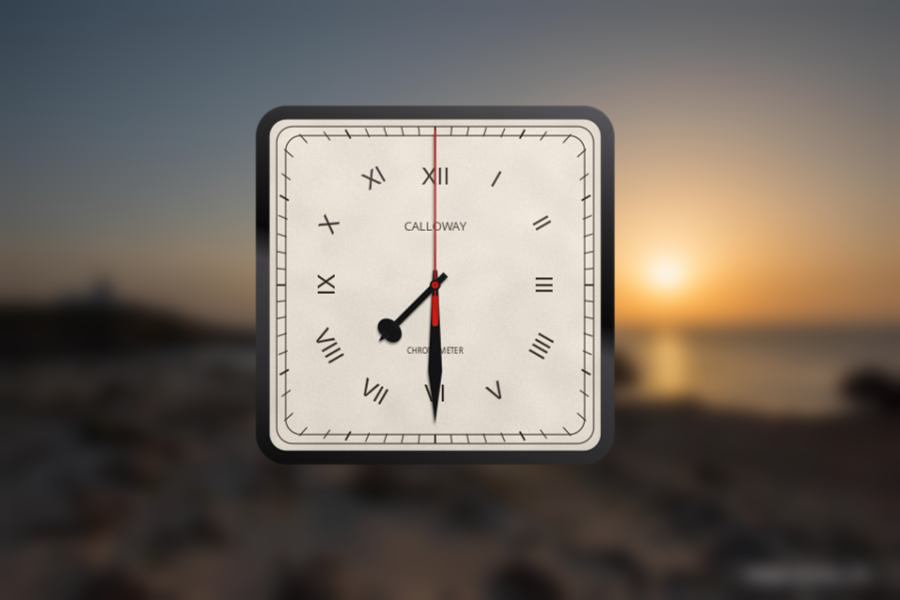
**7:30:00**
